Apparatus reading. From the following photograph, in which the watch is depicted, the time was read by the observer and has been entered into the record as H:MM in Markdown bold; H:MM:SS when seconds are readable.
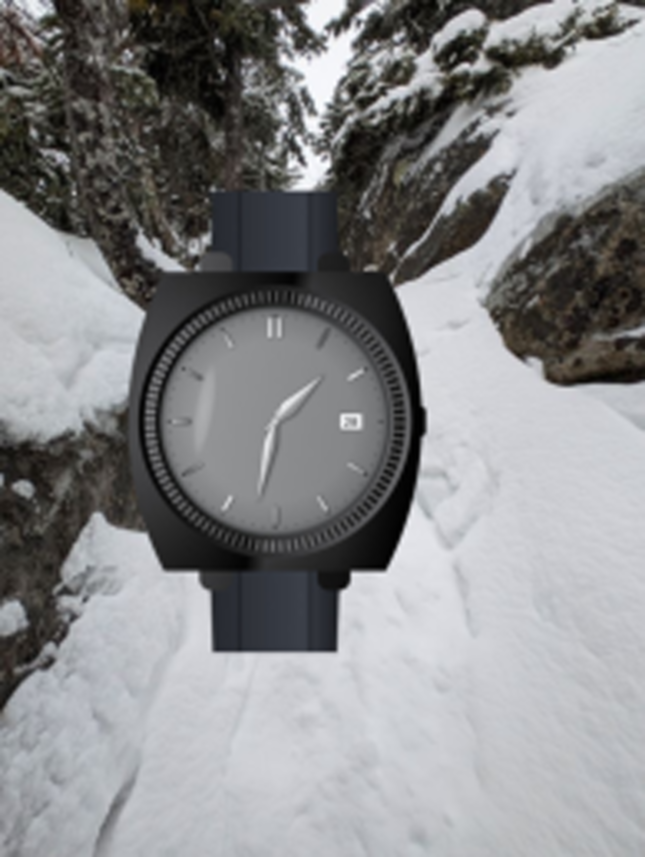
**1:32**
